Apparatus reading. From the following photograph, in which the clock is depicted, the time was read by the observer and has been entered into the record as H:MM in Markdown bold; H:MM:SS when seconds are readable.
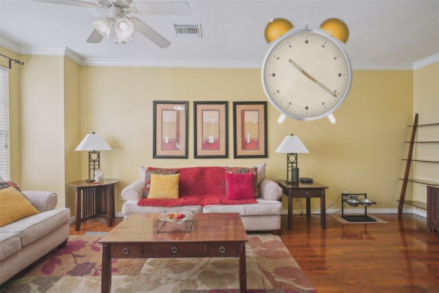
**10:21**
